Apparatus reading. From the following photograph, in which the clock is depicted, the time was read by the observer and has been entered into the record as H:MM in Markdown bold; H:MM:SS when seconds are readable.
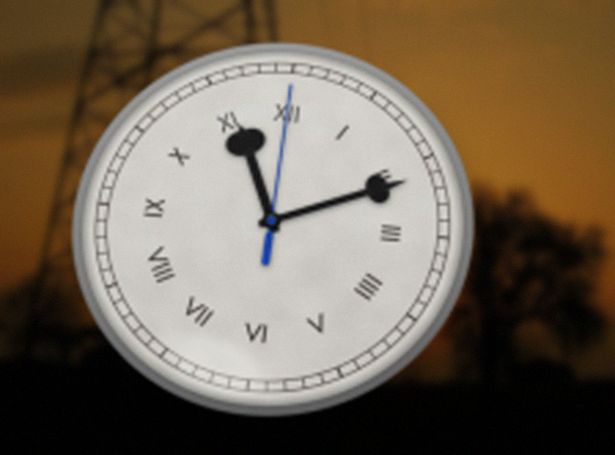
**11:11:00**
